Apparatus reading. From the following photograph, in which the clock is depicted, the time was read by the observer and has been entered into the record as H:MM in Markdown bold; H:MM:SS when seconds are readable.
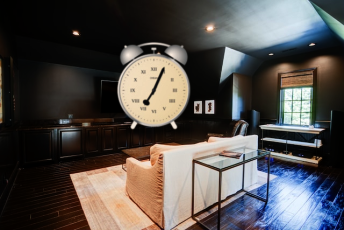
**7:04**
